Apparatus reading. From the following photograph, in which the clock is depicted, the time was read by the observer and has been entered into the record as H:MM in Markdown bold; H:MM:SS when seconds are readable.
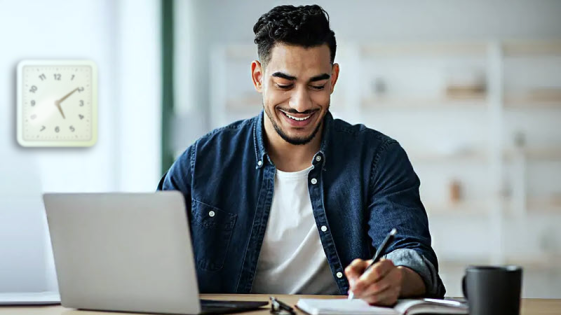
**5:09**
